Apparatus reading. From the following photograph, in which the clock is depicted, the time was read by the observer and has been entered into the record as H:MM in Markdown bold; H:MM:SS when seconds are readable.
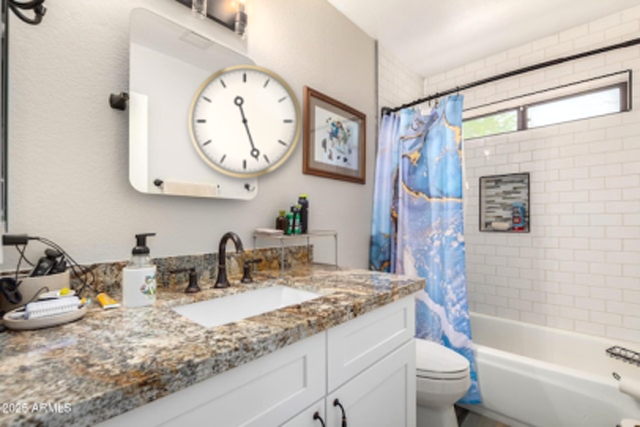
**11:27**
